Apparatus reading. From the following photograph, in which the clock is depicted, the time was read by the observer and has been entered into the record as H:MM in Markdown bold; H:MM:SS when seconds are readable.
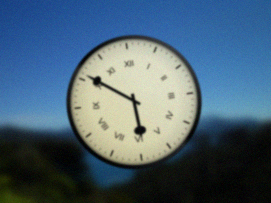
**5:51**
